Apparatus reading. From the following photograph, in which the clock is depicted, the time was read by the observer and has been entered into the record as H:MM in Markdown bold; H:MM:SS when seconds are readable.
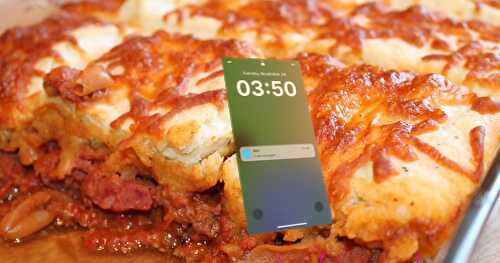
**3:50**
